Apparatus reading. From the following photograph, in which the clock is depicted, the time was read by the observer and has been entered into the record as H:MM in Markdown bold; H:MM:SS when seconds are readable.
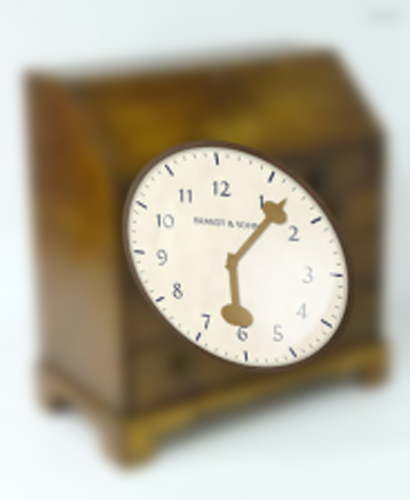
**6:07**
